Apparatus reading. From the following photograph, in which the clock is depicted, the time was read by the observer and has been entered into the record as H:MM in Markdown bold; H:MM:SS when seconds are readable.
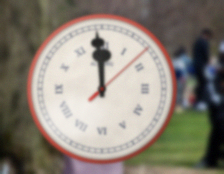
**11:59:08**
